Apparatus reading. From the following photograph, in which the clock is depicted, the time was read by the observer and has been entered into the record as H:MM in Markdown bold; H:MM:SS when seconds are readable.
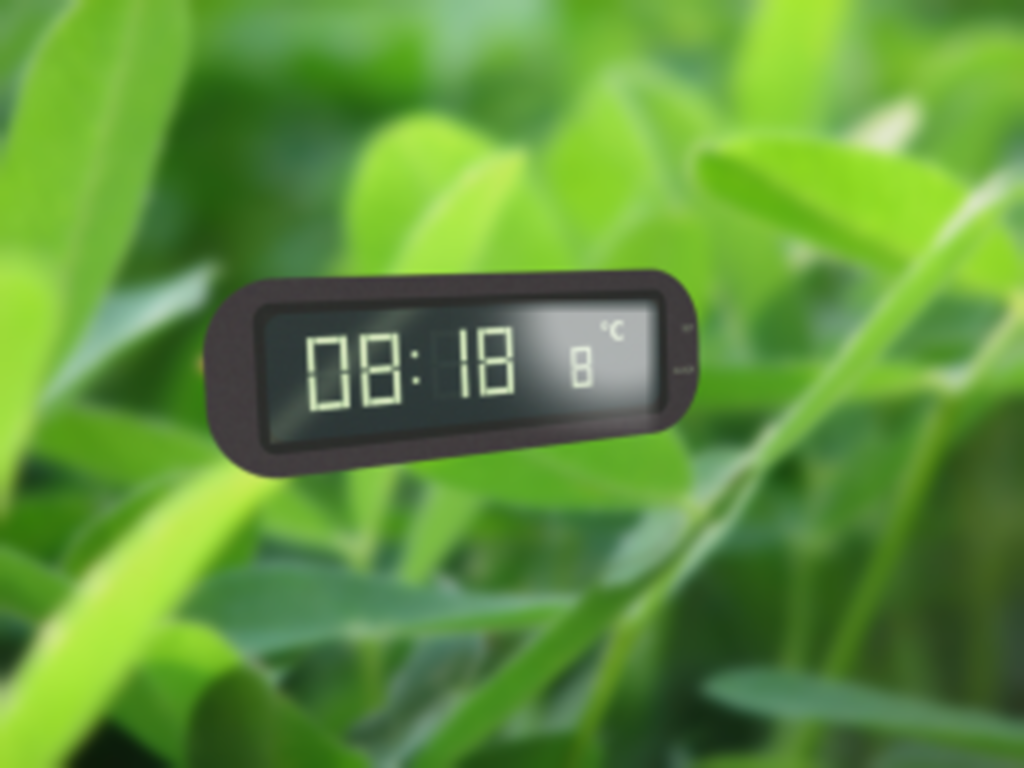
**8:18**
